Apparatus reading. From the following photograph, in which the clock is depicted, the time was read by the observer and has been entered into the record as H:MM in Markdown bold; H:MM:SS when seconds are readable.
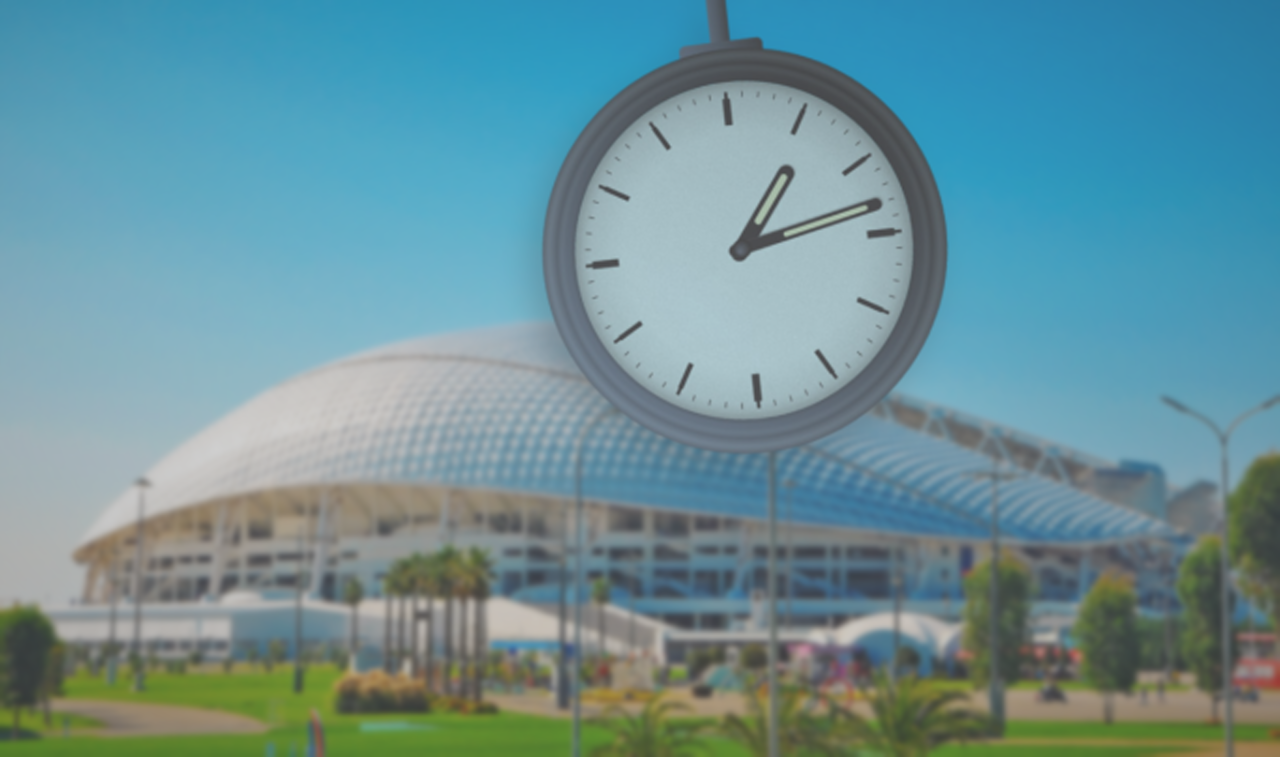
**1:13**
